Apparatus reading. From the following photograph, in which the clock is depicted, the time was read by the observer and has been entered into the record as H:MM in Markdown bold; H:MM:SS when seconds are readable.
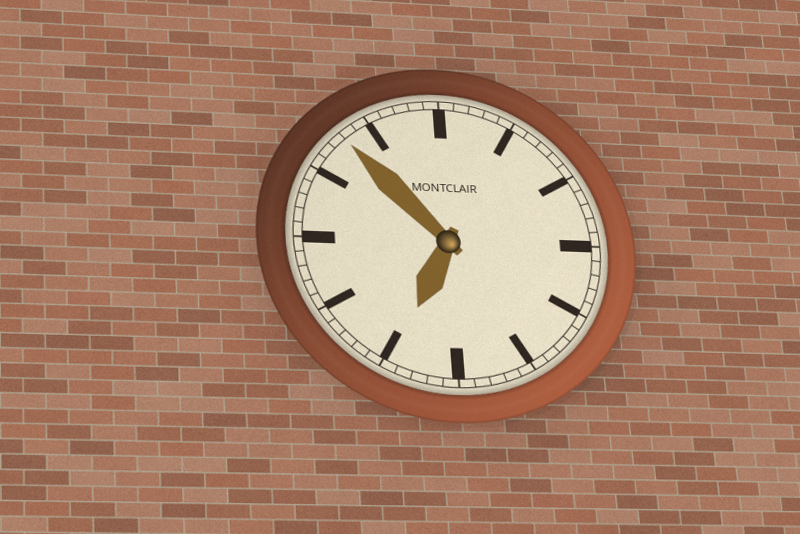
**6:53**
